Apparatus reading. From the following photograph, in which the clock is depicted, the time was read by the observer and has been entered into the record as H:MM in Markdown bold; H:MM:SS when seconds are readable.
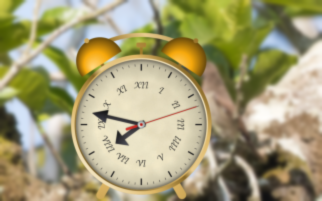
**7:47:12**
